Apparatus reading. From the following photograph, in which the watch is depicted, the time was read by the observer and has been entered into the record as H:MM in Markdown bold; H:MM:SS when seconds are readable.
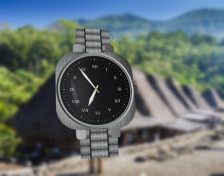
**6:54**
